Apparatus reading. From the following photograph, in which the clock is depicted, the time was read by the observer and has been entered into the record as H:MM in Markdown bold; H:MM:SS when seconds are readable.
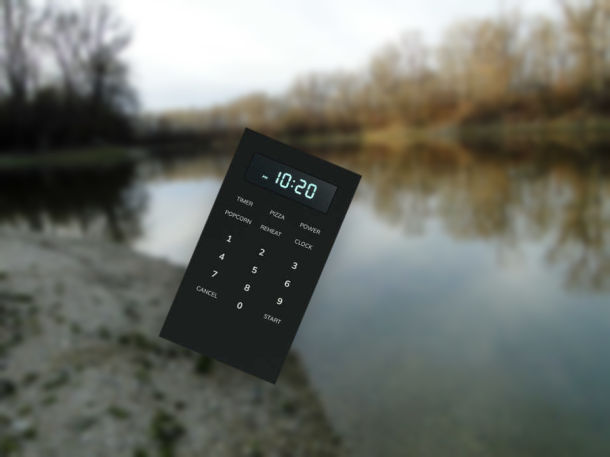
**10:20**
